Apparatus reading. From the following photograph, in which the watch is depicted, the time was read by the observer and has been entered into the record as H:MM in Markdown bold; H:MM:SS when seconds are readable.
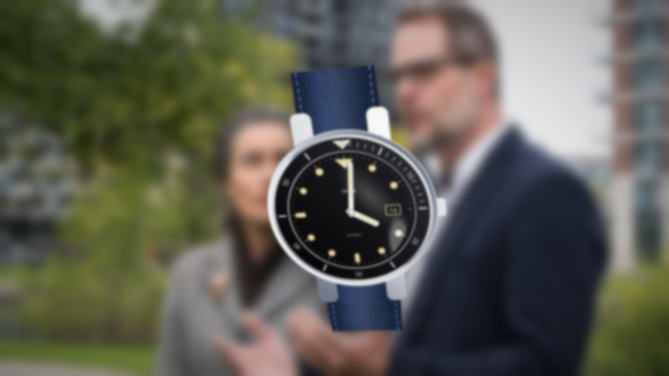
**4:01**
